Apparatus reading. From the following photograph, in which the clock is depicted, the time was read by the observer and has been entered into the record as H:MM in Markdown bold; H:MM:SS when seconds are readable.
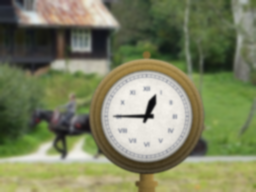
**12:45**
